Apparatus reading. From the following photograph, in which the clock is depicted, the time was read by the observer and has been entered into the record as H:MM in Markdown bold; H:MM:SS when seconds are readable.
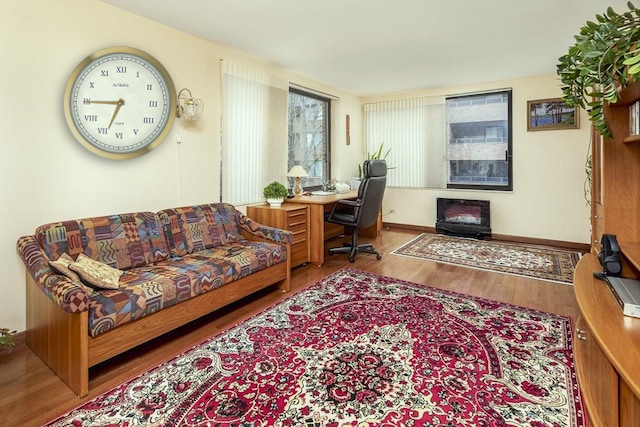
**6:45**
